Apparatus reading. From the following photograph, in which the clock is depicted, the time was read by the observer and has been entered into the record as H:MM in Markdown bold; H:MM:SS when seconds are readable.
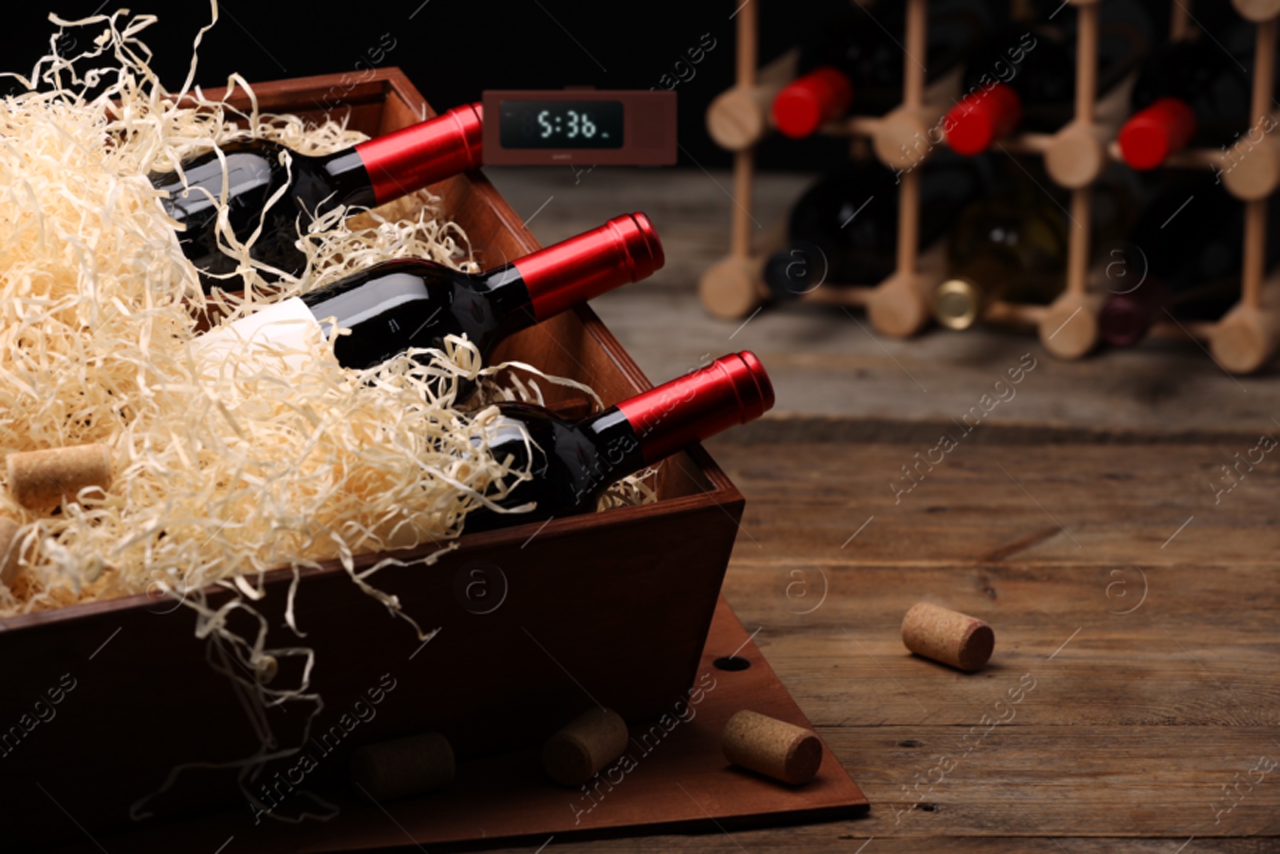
**5:36**
